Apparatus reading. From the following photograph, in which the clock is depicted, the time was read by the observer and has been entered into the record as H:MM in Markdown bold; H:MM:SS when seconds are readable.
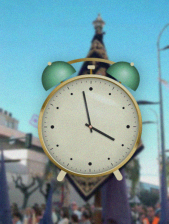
**3:58**
